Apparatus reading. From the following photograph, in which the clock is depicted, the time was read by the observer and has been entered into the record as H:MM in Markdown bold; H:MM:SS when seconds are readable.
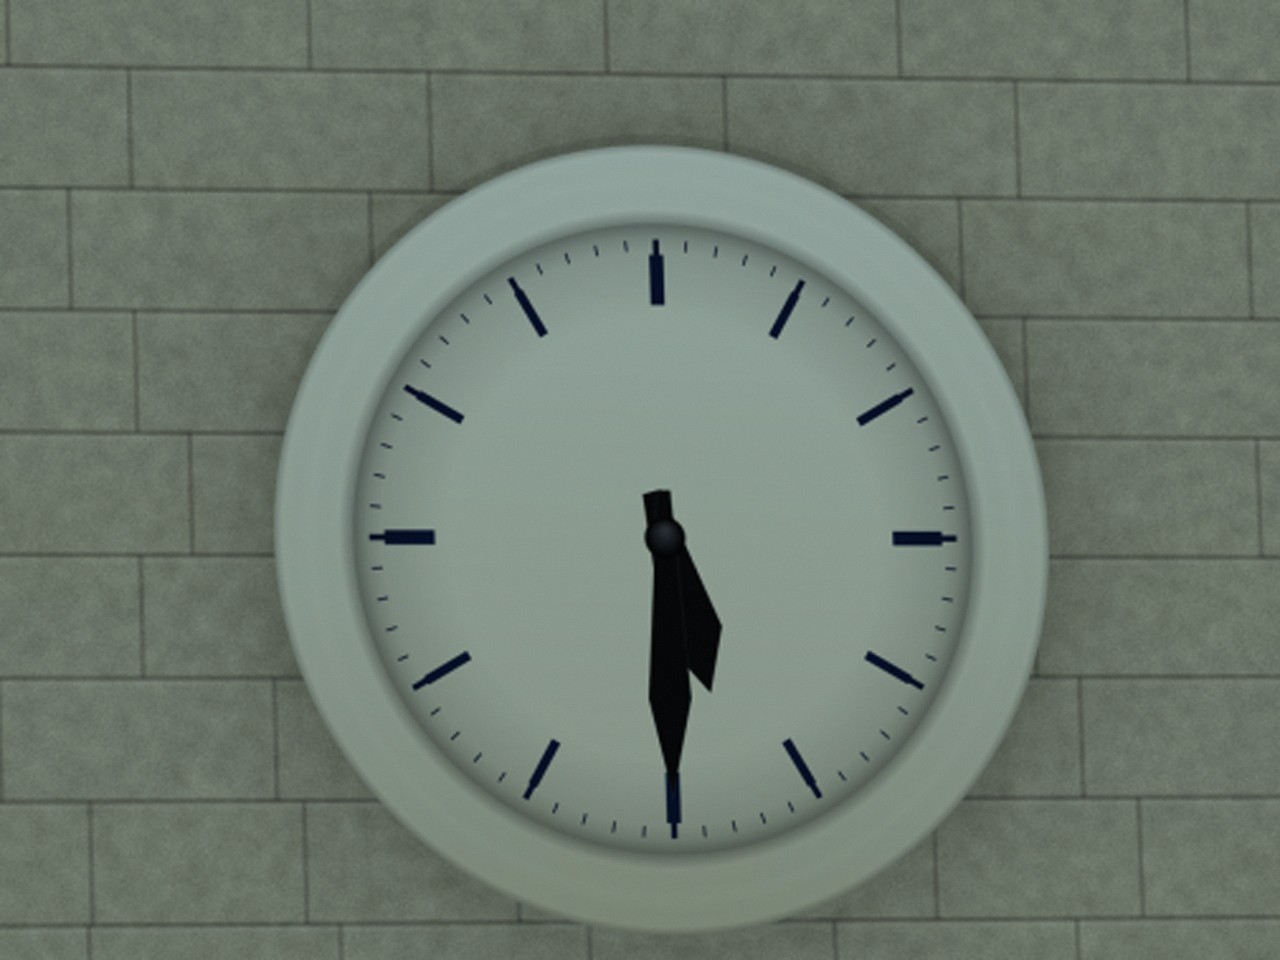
**5:30**
